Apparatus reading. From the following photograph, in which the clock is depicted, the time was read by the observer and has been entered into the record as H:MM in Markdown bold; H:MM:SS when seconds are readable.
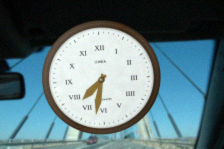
**7:32**
